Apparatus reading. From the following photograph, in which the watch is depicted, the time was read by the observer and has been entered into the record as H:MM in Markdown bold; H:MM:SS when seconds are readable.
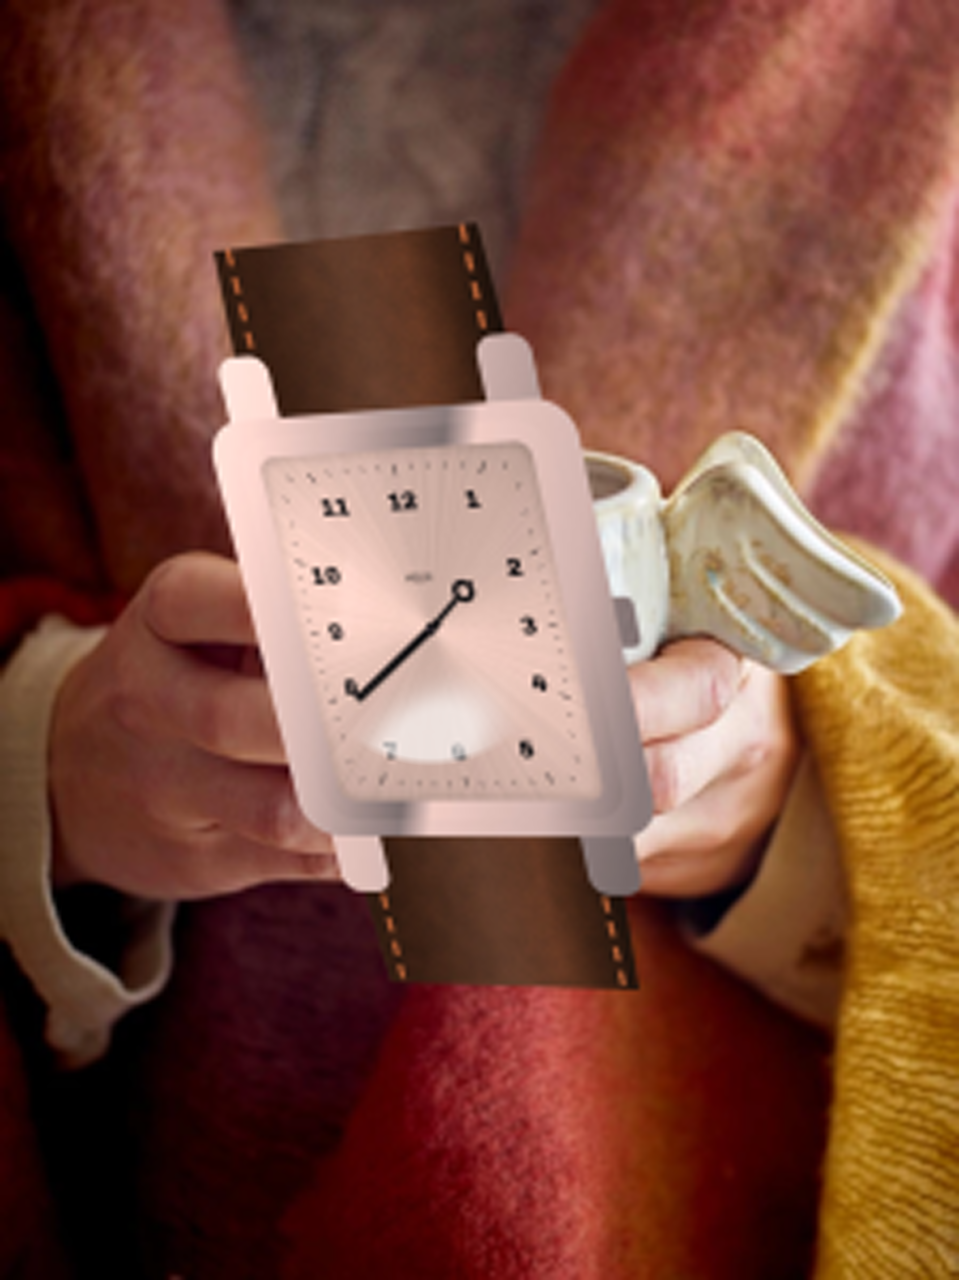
**1:39**
